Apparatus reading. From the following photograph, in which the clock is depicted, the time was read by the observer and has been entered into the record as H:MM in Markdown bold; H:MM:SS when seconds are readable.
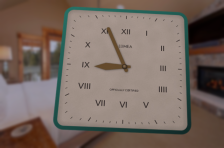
**8:56**
